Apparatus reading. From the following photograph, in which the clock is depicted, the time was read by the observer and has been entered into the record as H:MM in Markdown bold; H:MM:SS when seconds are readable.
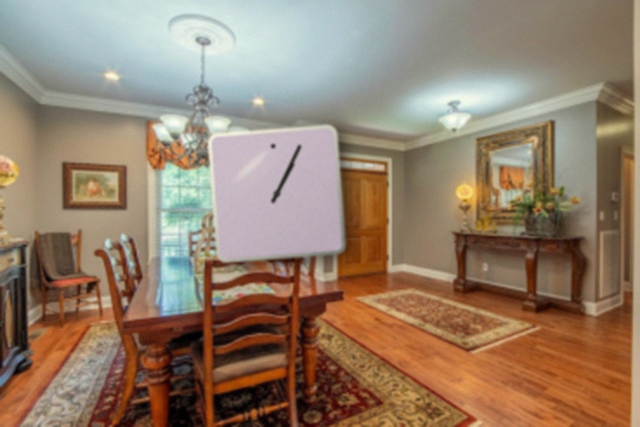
**1:05**
